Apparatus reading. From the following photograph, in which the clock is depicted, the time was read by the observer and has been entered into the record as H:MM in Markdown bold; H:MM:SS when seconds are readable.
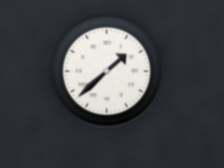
**1:38**
